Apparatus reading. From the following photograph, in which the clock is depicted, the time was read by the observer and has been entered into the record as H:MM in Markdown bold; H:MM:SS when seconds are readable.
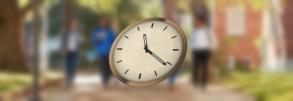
**11:21**
